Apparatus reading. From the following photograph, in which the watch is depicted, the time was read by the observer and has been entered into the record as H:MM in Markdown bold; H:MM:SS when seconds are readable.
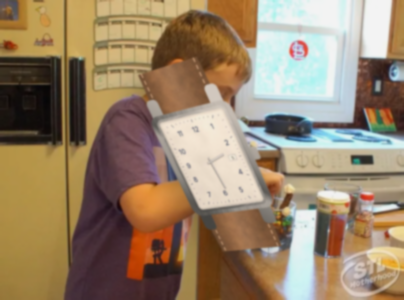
**2:29**
